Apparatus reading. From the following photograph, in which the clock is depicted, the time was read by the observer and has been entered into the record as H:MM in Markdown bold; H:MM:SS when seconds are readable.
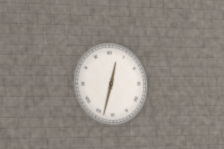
**12:33**
